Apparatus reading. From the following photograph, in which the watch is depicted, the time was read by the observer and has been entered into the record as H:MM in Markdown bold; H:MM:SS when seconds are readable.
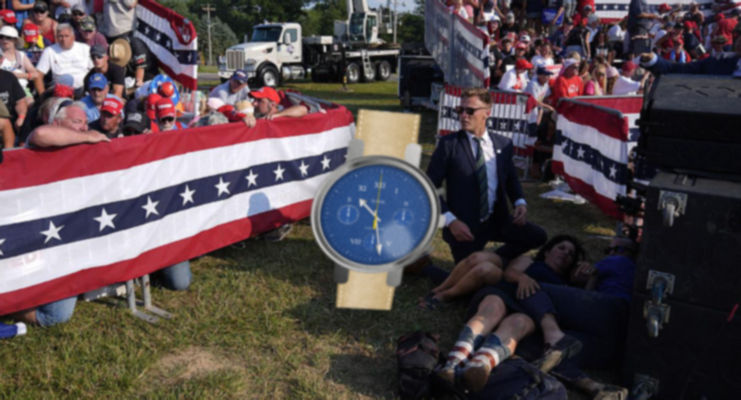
**10:28**
